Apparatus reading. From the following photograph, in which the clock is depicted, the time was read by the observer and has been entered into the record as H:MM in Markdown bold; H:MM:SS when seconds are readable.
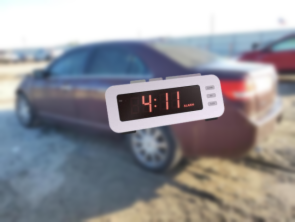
**4:11**
